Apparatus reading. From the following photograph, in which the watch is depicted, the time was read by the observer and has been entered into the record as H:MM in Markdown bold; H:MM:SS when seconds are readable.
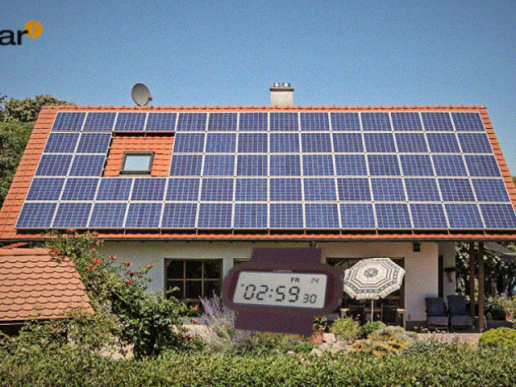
**2:59:30**
